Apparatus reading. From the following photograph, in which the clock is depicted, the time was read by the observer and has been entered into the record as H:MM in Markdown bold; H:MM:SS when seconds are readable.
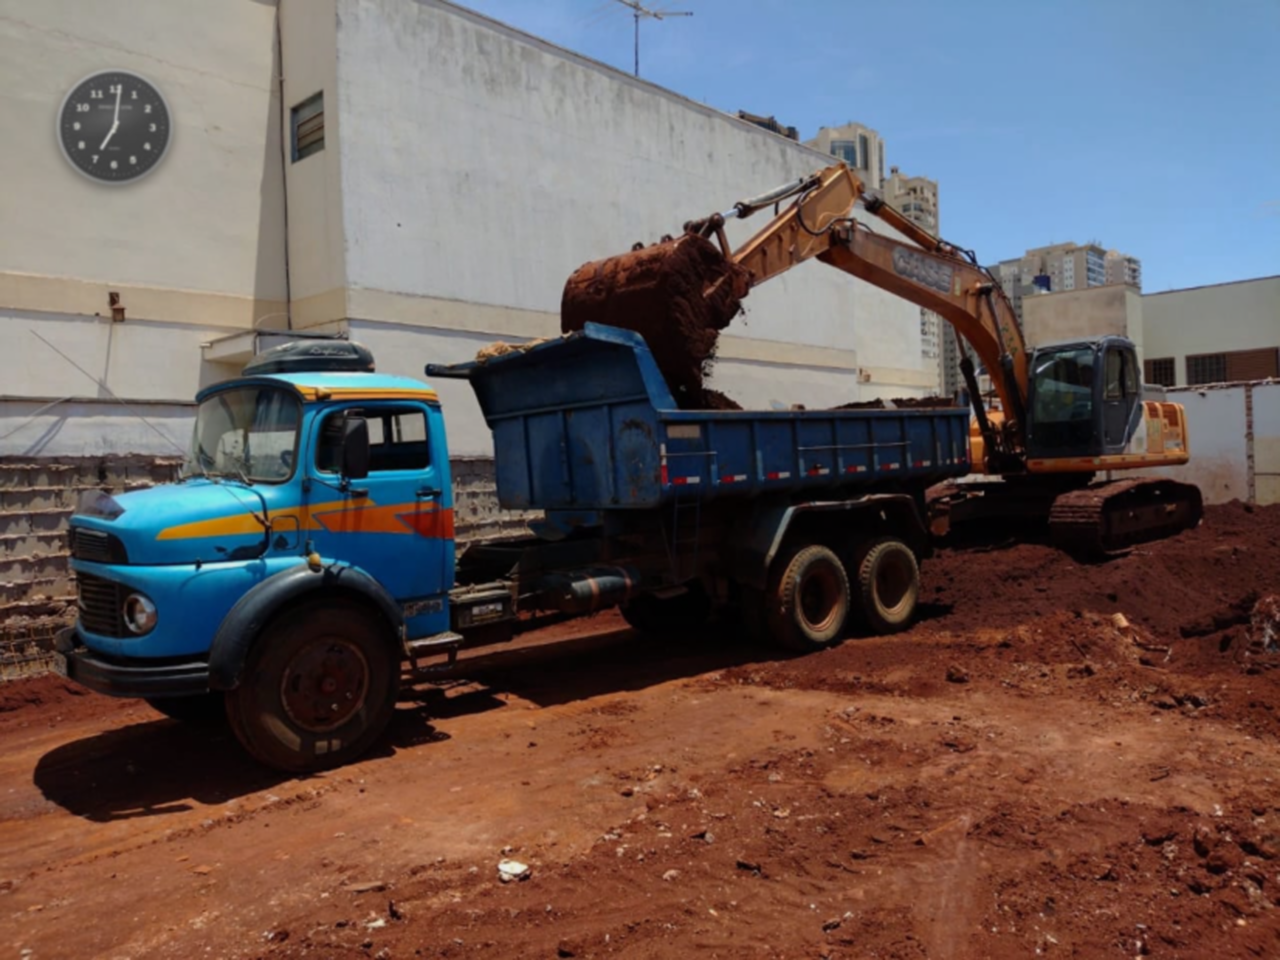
**7:01**
